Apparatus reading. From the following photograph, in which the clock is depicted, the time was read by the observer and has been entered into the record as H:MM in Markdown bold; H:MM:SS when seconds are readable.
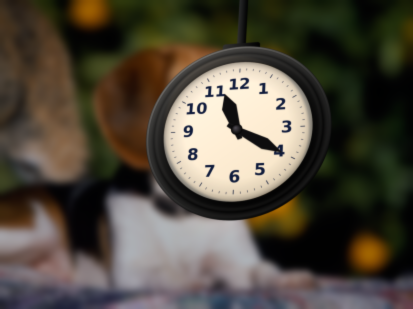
**11:20**
